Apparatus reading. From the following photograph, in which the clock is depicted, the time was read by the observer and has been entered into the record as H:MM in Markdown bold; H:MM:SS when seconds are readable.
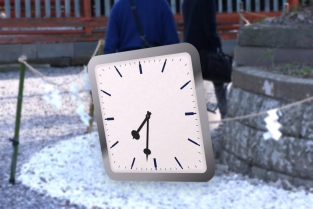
**7:32**
